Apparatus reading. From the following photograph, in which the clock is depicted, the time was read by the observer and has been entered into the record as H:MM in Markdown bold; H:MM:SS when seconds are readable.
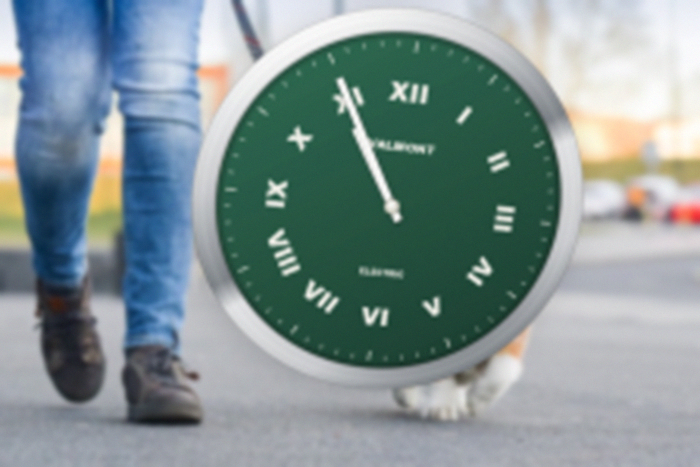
**10:55**
